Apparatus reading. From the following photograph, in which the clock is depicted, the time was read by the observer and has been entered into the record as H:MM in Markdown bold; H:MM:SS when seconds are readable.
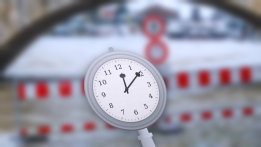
**12:09**
